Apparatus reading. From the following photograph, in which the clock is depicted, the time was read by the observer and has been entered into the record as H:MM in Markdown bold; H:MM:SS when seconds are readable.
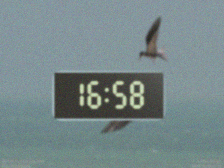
**16:58**
